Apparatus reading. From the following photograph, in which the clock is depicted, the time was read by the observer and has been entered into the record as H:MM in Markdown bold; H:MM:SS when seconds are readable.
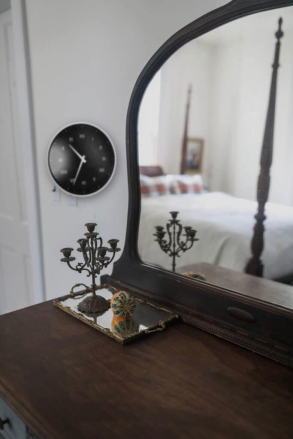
**10:34**
